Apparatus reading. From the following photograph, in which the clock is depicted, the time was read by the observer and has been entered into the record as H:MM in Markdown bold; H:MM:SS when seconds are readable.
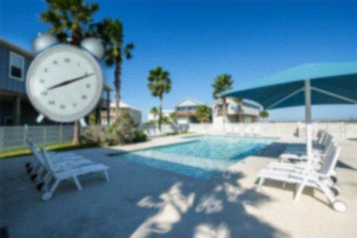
**8:11**
